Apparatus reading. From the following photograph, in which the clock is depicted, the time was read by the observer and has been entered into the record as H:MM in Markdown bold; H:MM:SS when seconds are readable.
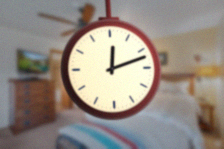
**12:12**
